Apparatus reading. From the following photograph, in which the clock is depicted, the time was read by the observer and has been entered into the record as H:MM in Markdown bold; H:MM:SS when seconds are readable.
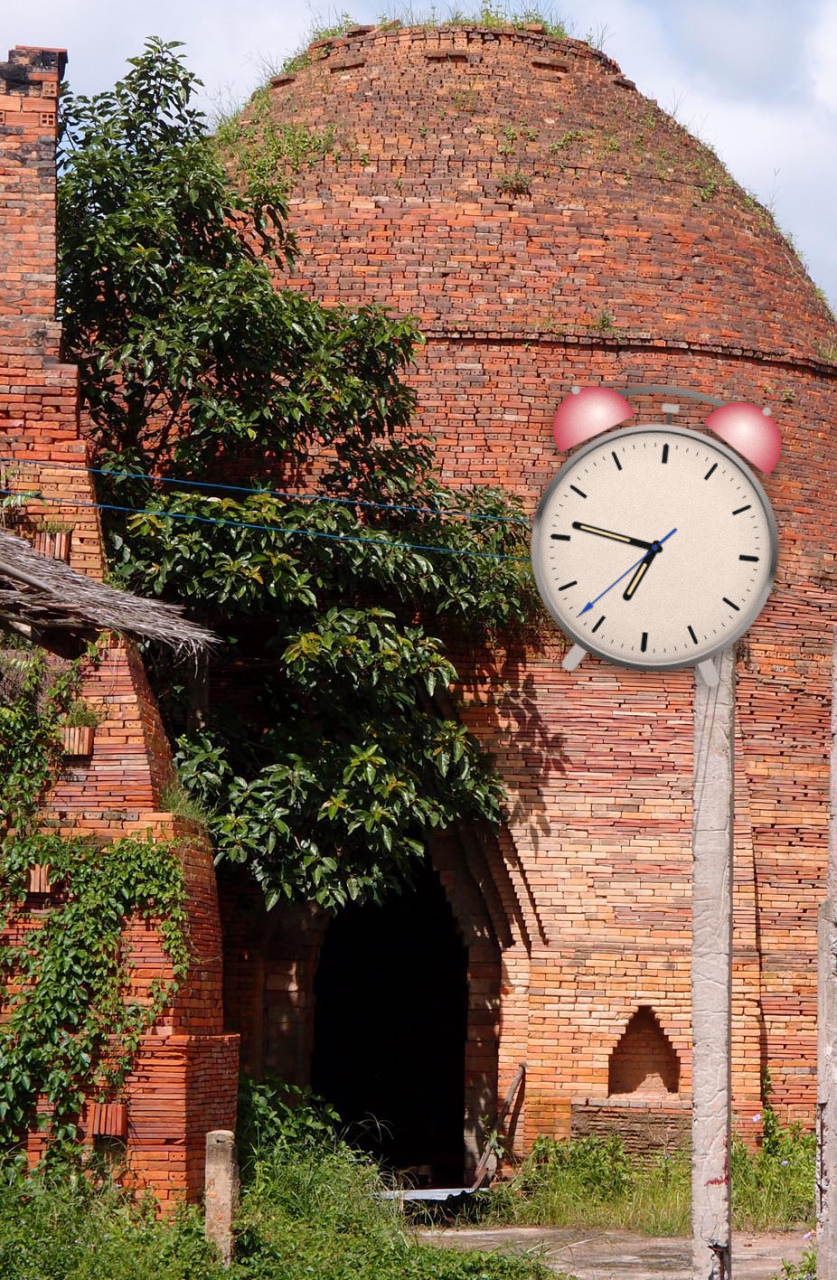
**6:46:37**
